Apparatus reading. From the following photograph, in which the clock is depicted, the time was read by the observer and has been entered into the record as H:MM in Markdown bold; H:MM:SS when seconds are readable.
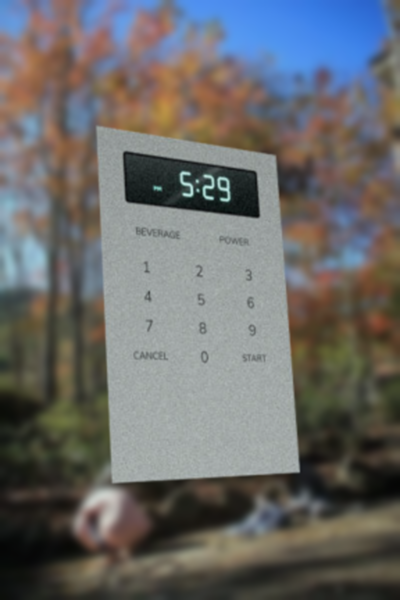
**5:29**
